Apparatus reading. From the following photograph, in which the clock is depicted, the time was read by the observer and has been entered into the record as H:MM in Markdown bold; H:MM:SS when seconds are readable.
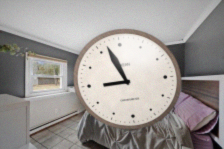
**8:57**
